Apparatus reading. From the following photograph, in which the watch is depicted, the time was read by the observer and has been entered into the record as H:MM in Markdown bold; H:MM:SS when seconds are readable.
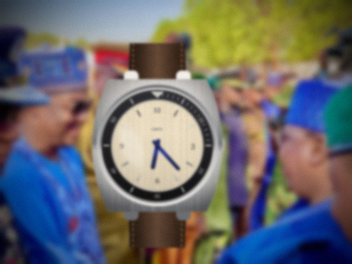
**6:23**
